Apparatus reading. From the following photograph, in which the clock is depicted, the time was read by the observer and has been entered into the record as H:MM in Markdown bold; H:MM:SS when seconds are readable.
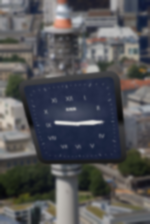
**9:15**
